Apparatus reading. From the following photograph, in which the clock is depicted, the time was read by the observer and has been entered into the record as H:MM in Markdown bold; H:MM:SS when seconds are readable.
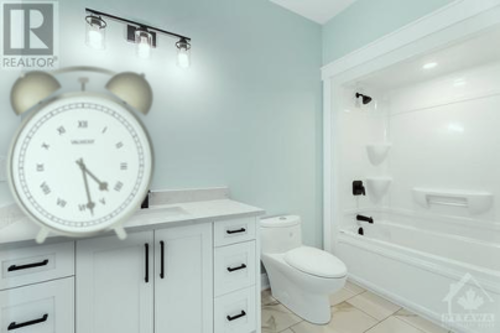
**4:28**
